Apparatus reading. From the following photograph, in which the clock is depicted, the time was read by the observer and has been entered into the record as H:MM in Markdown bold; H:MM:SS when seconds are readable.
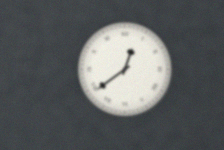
**12:39**
